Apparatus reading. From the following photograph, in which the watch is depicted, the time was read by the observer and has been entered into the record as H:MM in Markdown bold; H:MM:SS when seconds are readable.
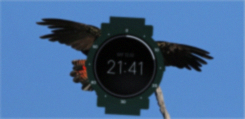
**21:41**
